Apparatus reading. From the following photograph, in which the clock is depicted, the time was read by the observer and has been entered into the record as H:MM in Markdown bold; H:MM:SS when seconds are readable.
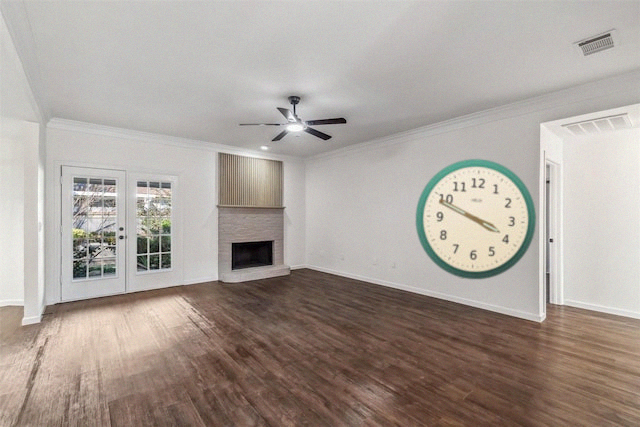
**3:49**
